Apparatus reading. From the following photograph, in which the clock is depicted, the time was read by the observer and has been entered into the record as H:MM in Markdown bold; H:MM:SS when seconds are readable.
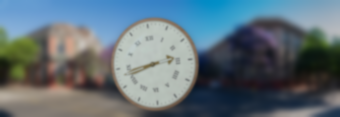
**2:43**
